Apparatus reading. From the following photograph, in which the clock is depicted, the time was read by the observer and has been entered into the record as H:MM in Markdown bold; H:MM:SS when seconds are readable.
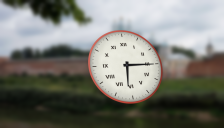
**6:15**
